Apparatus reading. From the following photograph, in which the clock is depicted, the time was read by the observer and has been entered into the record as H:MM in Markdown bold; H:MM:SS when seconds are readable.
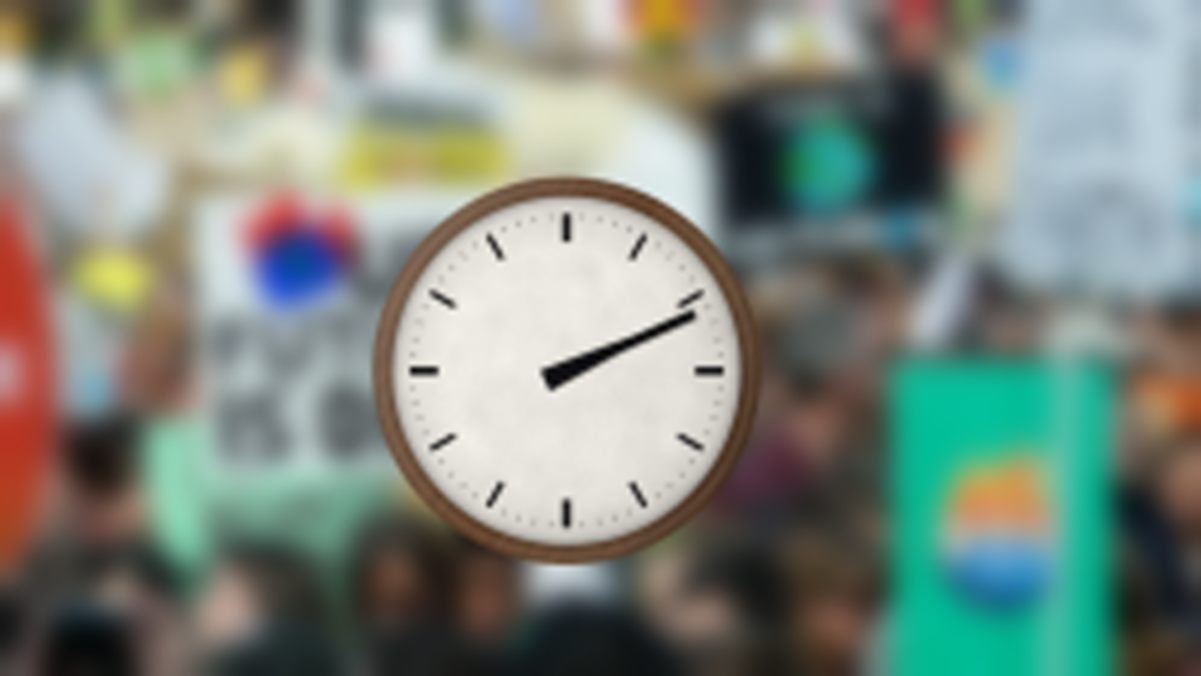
**2:11**
